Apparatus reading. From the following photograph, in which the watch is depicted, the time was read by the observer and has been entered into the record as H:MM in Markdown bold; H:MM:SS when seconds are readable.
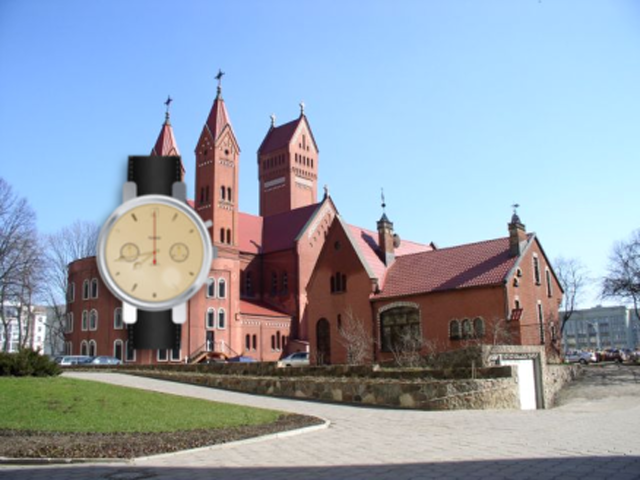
**7:43**
